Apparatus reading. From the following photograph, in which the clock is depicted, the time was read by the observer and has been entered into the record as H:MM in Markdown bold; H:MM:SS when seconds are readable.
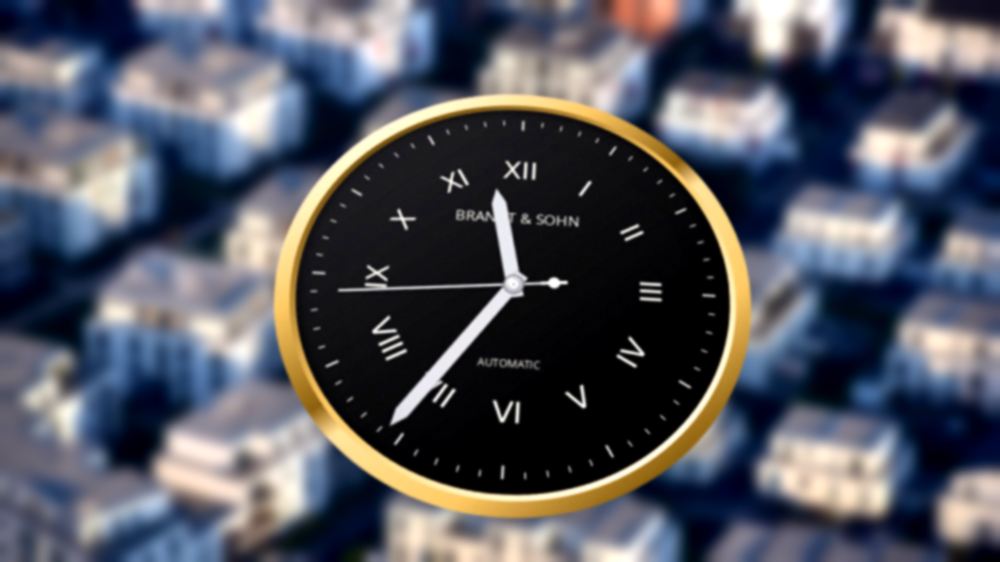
**11:35:44**
